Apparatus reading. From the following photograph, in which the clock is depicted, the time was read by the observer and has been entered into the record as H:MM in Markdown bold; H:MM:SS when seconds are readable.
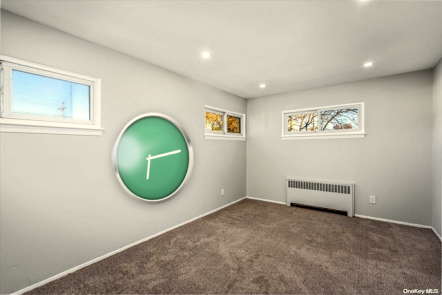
**6:13**
